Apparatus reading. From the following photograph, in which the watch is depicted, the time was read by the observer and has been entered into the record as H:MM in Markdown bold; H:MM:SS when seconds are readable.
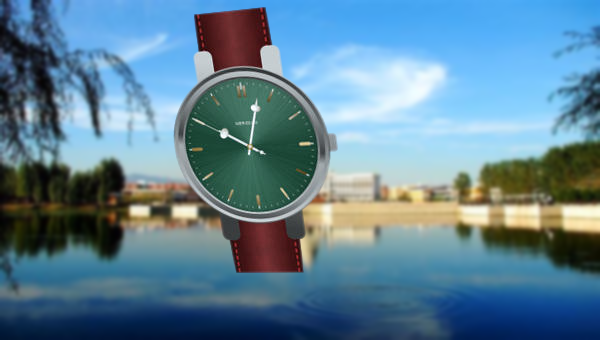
**10:02:50**
